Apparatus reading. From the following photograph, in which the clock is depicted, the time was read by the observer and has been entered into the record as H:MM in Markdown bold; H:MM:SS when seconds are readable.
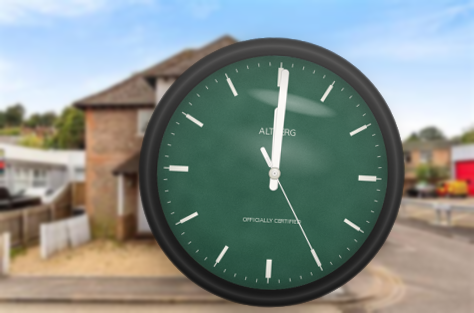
**12:00:25**
